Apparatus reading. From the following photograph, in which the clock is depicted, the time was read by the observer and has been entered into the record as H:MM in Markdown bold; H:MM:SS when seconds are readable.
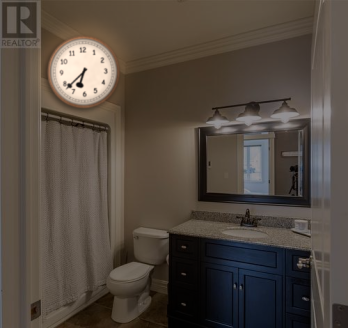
**6:38**
